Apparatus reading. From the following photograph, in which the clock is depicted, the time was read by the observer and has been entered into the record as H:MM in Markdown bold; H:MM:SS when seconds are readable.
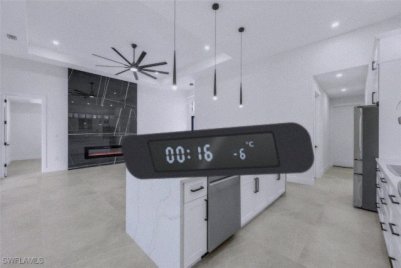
**0:16**
